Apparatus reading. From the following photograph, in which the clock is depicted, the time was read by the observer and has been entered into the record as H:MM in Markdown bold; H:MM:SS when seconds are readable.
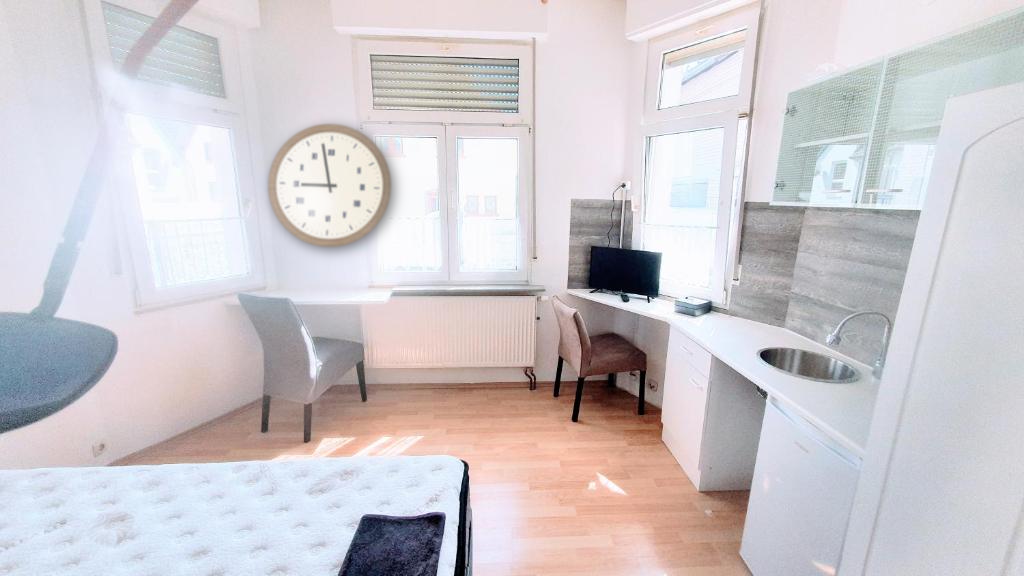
**8:58**
